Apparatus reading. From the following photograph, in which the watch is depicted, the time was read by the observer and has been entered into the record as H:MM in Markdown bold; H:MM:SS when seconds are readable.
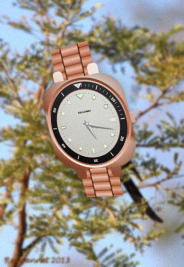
**5:18**
